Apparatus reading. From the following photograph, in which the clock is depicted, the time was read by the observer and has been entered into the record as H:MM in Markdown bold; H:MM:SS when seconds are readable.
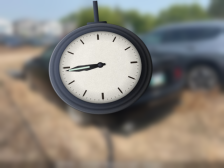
**8:44**
